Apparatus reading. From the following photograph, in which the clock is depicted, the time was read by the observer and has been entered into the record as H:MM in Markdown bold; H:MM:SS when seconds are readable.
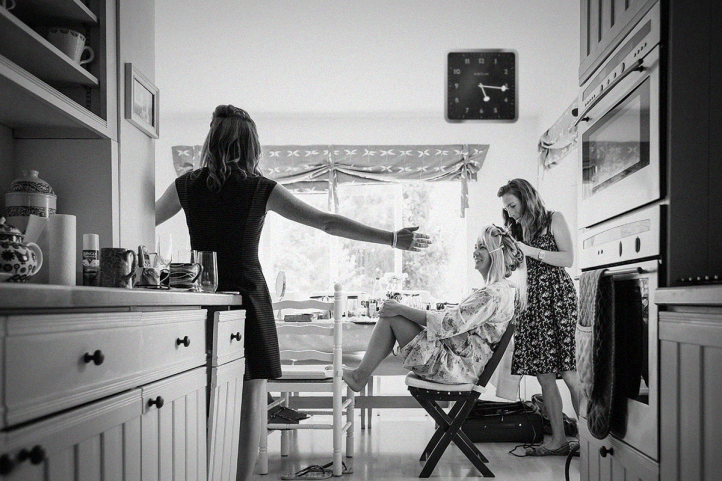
**5:16**
